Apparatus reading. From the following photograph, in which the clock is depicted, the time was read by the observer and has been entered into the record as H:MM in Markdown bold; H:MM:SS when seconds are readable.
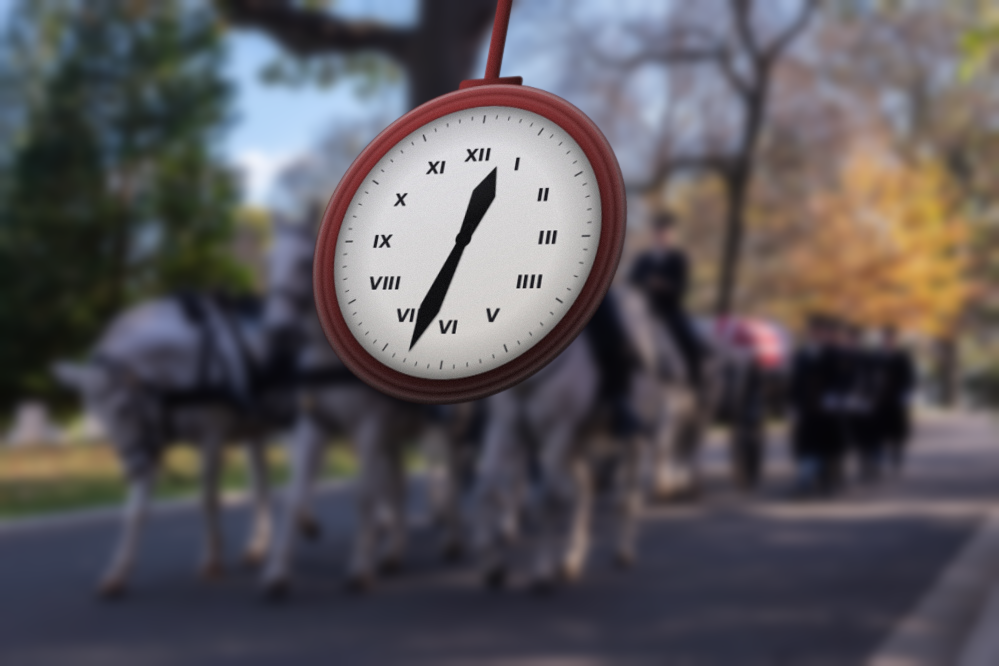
**12:33**
